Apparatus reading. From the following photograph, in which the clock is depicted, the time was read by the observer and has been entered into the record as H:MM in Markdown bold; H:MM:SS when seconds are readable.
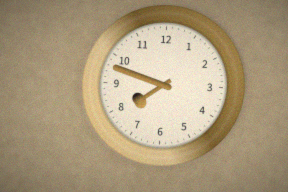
**7:48**
